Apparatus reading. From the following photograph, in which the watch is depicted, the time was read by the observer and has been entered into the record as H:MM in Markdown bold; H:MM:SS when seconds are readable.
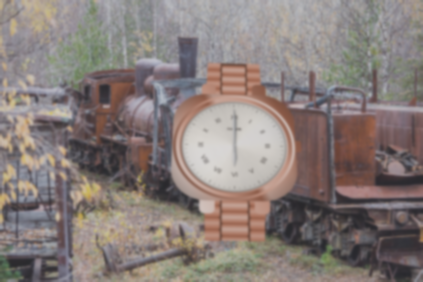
**6:00**
